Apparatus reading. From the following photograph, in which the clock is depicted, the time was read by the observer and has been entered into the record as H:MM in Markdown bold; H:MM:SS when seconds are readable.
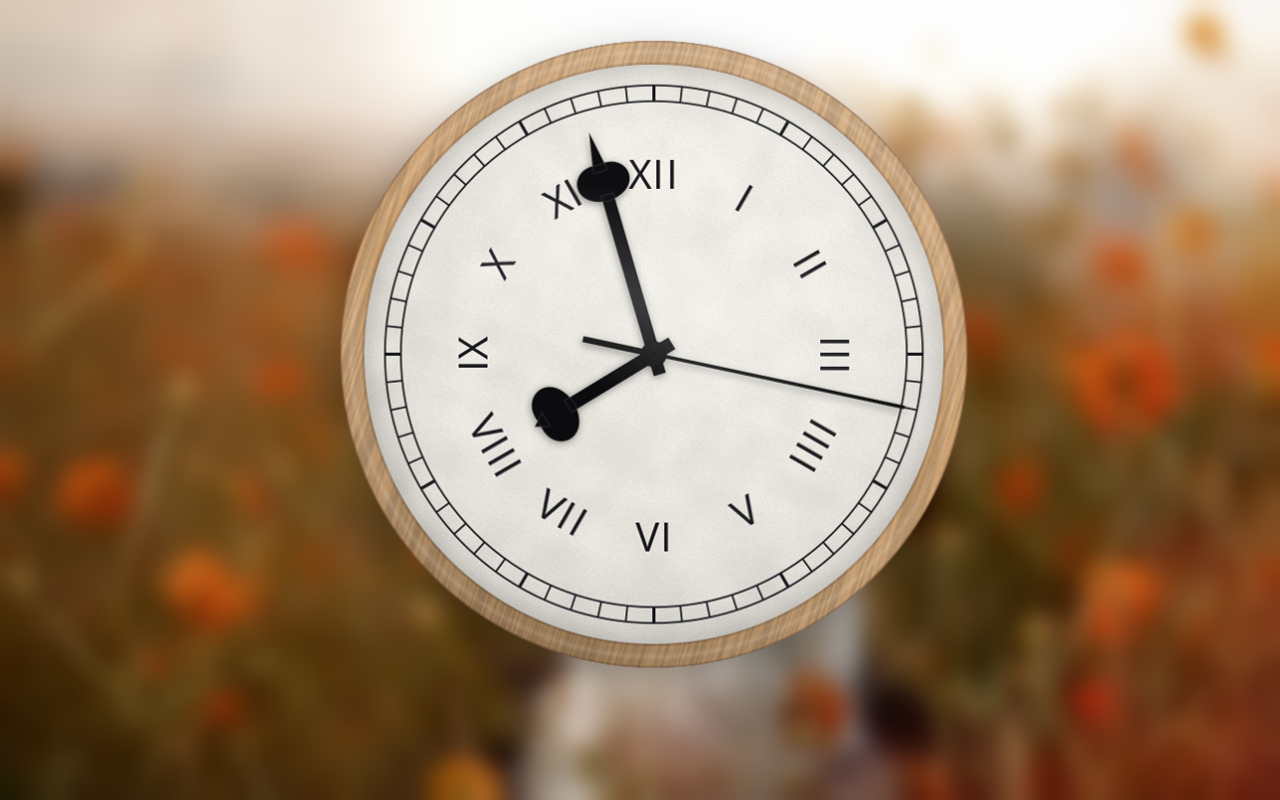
**7:57:17**
